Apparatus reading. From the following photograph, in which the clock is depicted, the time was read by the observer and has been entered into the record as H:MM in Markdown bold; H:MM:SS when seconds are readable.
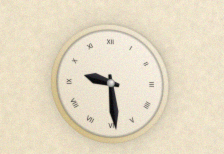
**9:29**
